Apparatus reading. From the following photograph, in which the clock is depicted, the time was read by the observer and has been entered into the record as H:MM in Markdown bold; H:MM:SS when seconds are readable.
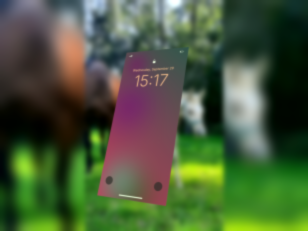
**15:17**
